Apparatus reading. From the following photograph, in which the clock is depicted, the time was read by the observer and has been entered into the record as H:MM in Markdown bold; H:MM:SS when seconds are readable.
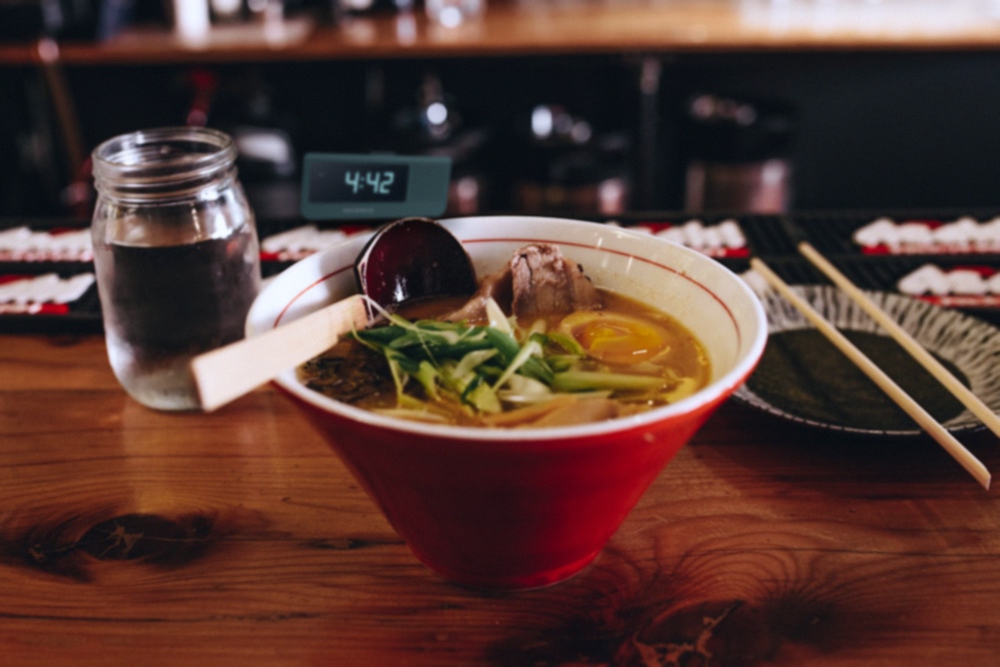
**4:42**
